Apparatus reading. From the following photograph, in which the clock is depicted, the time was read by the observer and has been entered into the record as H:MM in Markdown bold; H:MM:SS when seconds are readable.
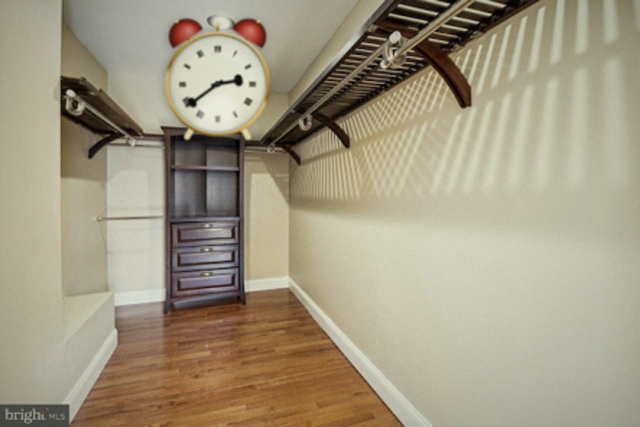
**2:39**
